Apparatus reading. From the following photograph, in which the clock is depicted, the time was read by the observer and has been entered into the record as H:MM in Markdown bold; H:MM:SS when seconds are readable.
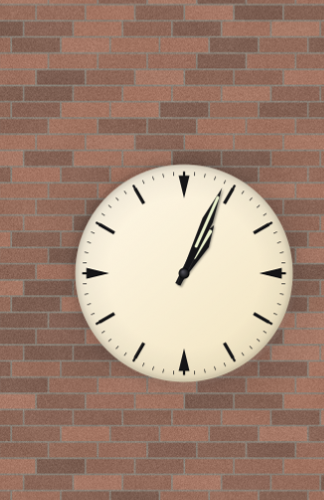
**1:04**
